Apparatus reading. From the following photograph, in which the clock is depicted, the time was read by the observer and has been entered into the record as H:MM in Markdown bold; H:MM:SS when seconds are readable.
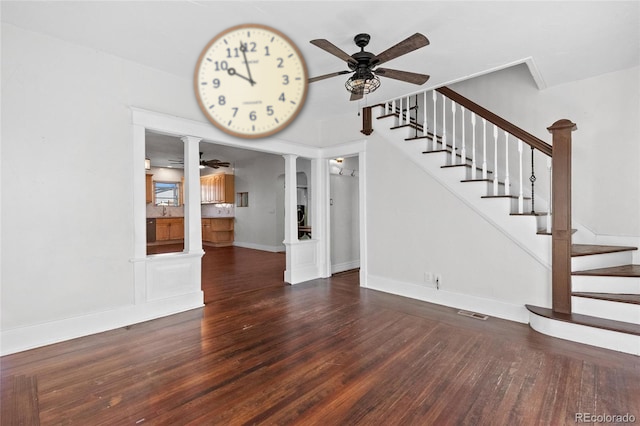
**9:58**
